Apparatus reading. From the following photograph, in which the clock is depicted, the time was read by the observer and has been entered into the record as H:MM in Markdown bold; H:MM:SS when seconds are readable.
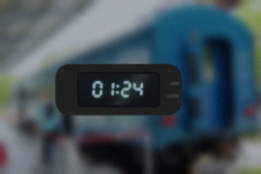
**1:24**
